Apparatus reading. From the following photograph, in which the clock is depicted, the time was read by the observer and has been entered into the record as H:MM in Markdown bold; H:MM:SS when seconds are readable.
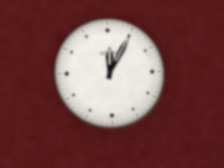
**12:05**
